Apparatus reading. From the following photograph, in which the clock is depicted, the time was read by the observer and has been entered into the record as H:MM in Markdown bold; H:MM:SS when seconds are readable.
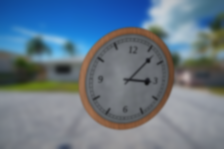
**3:07**
